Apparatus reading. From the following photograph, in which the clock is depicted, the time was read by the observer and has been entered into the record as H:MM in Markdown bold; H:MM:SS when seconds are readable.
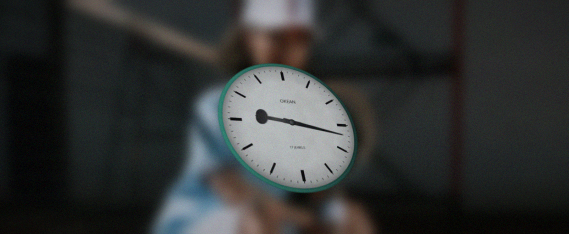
**9:17**
